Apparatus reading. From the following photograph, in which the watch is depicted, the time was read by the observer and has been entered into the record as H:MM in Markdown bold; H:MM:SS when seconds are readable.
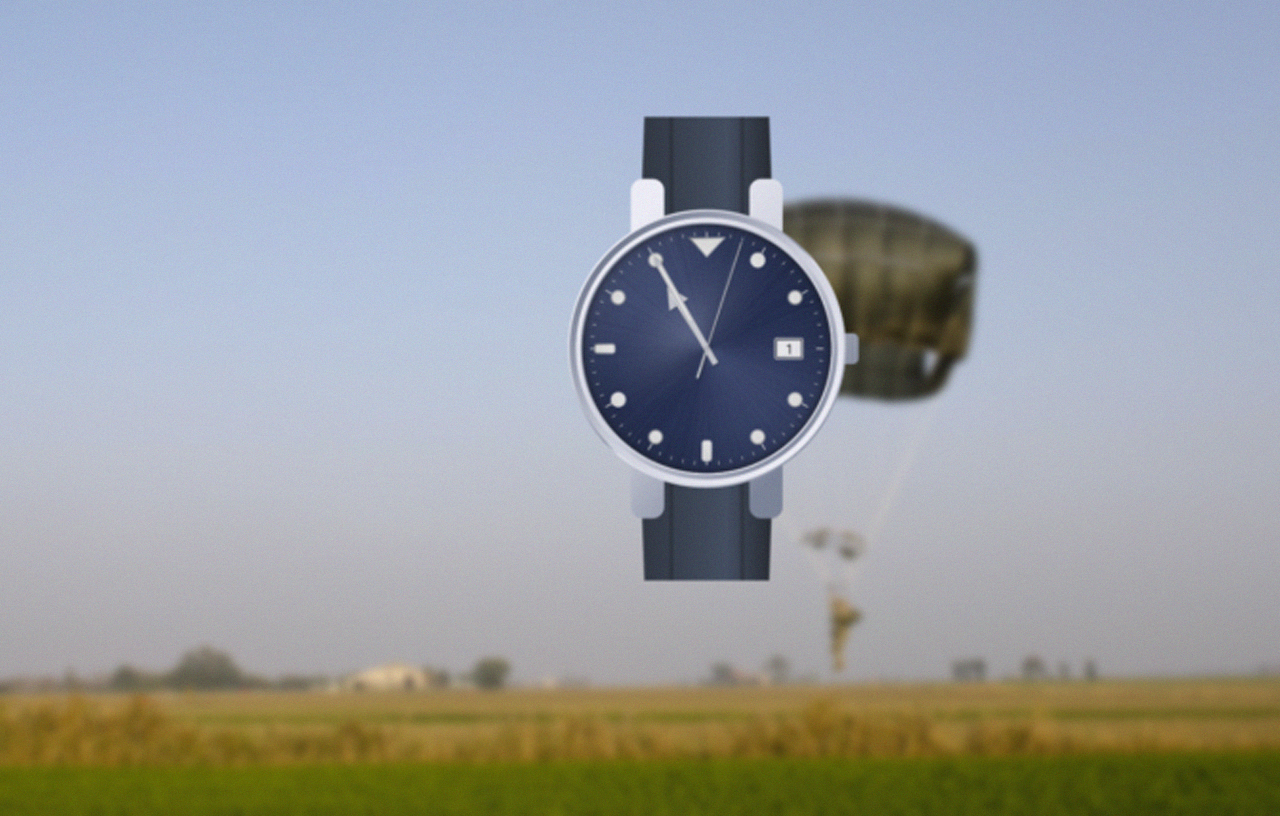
**10:55:03**
